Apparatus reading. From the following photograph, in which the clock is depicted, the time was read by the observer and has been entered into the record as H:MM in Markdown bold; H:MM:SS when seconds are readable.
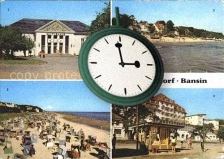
**2:59**
